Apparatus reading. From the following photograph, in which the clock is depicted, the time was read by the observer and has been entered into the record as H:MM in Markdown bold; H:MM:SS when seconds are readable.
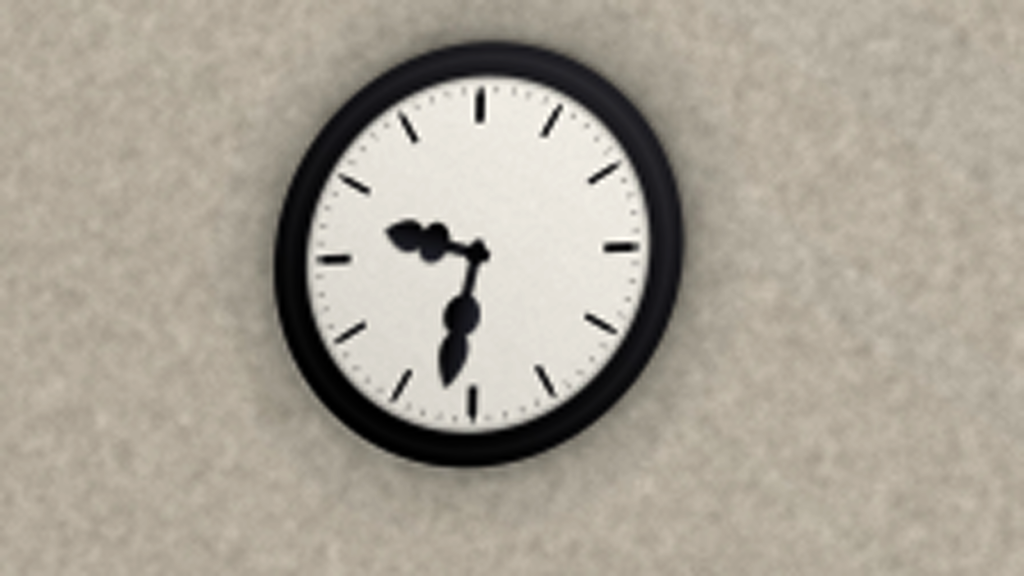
**9:32**
